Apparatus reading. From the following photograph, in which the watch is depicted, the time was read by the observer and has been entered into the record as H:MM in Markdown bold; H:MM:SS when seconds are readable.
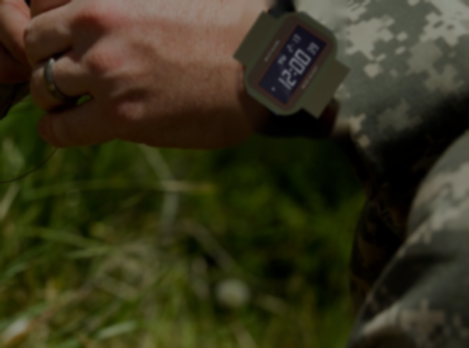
**12:00**
